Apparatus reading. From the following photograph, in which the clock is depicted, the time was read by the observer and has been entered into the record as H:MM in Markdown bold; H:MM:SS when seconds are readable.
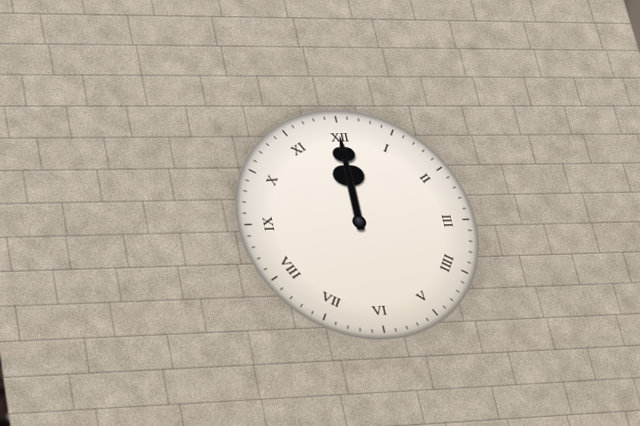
**12:00**
